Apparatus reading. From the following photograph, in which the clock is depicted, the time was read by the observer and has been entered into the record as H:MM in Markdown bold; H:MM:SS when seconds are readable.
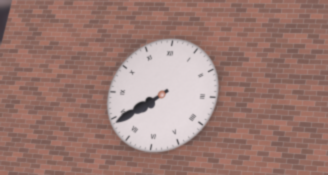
**7:39**
